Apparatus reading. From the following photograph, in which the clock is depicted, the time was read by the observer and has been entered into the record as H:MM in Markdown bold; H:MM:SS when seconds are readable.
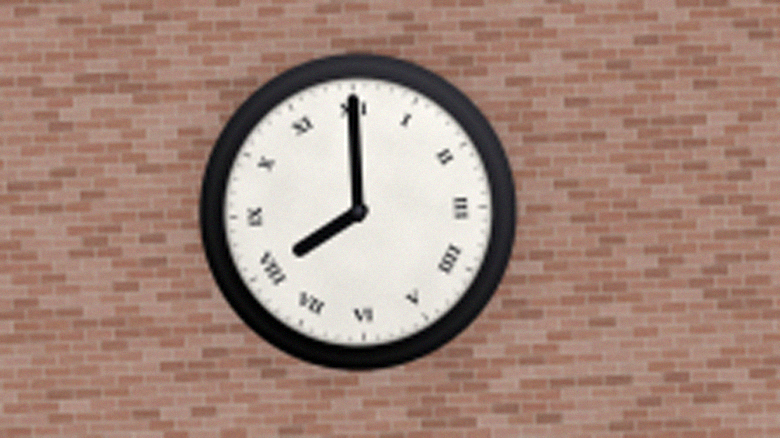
**8:00**
